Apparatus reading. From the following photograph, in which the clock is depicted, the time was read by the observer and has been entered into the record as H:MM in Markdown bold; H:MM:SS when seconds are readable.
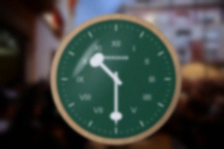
**10:30**
